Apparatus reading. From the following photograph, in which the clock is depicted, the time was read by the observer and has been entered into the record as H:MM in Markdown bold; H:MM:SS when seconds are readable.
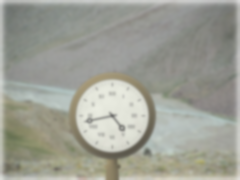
**4:43**
